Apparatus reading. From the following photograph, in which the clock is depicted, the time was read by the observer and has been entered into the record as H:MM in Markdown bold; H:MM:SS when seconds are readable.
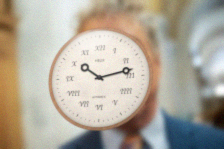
**10:13**
